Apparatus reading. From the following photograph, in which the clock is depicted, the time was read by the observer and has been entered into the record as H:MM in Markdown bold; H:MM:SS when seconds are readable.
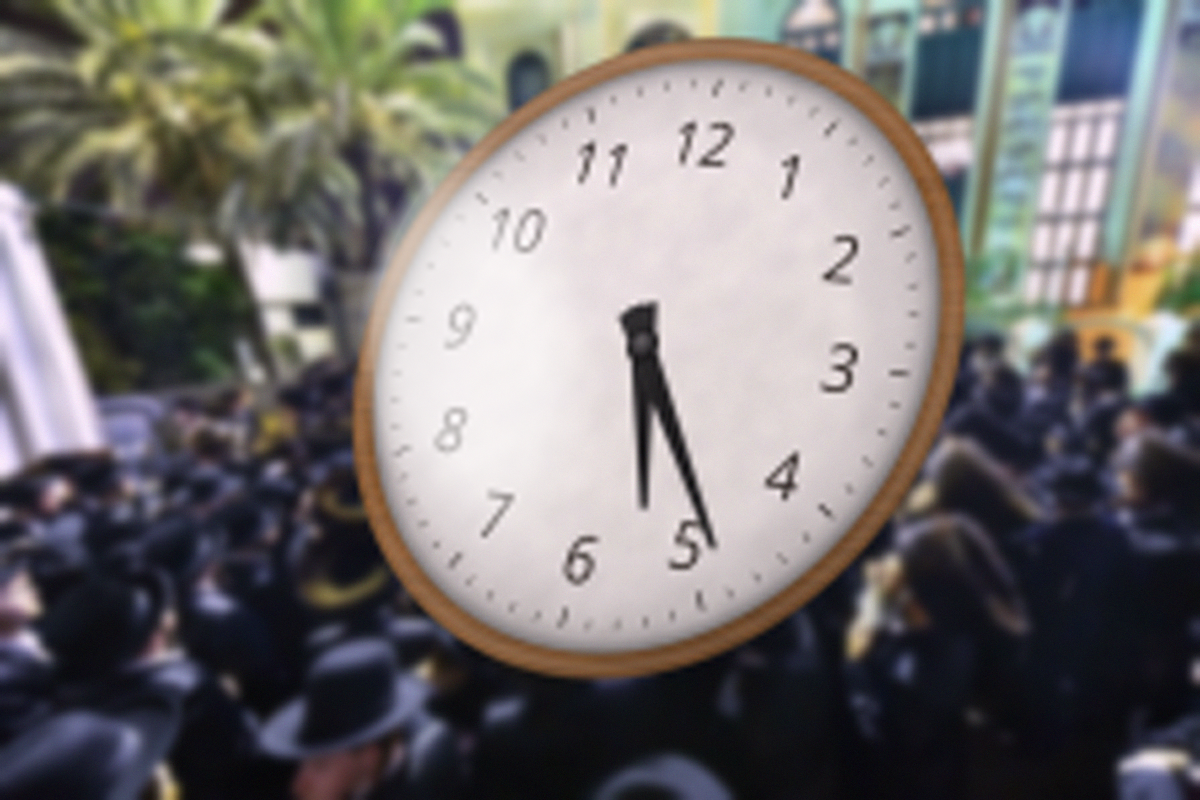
**5:24**
